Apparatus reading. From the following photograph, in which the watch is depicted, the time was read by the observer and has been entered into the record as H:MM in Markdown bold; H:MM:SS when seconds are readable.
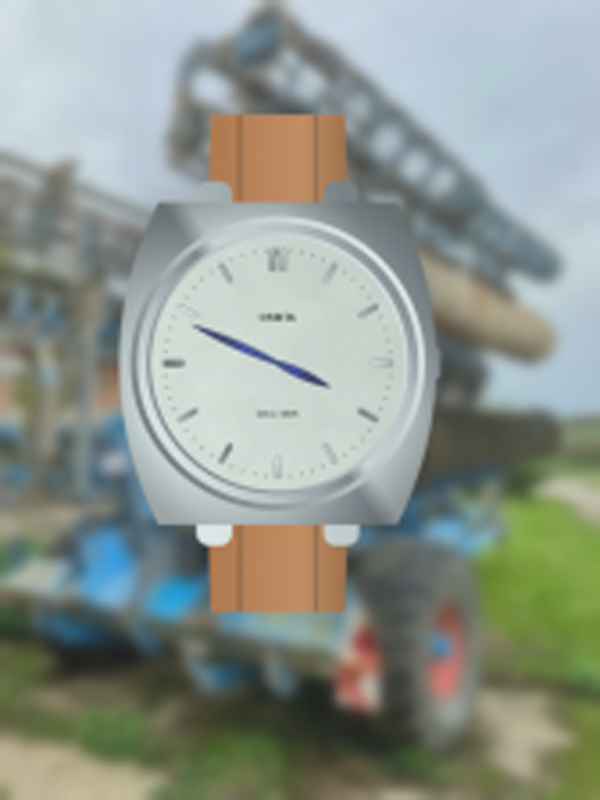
**3:49**
